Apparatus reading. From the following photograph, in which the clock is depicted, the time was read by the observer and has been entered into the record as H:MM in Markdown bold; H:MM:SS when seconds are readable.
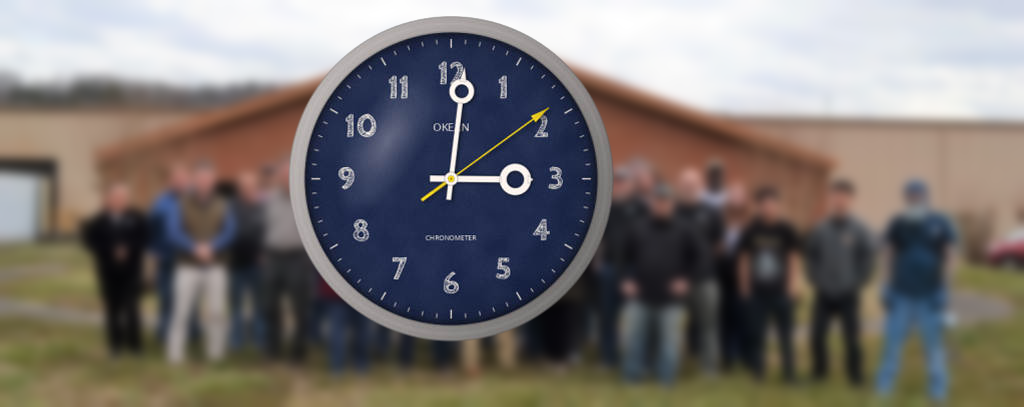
**3:01:09**
